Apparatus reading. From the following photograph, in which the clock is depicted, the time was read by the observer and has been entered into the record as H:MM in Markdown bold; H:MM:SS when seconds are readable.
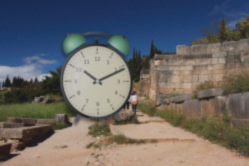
**10:11**
